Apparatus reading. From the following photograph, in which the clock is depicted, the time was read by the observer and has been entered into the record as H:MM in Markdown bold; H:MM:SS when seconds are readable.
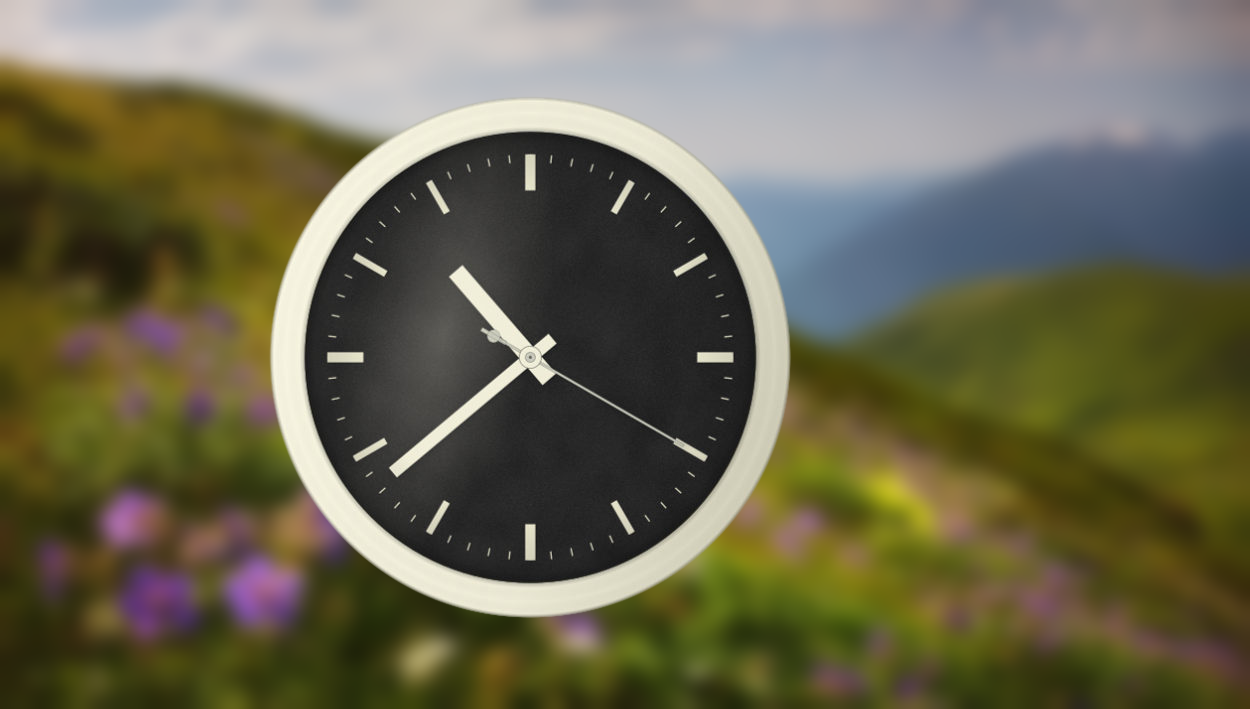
**10:38:20**
